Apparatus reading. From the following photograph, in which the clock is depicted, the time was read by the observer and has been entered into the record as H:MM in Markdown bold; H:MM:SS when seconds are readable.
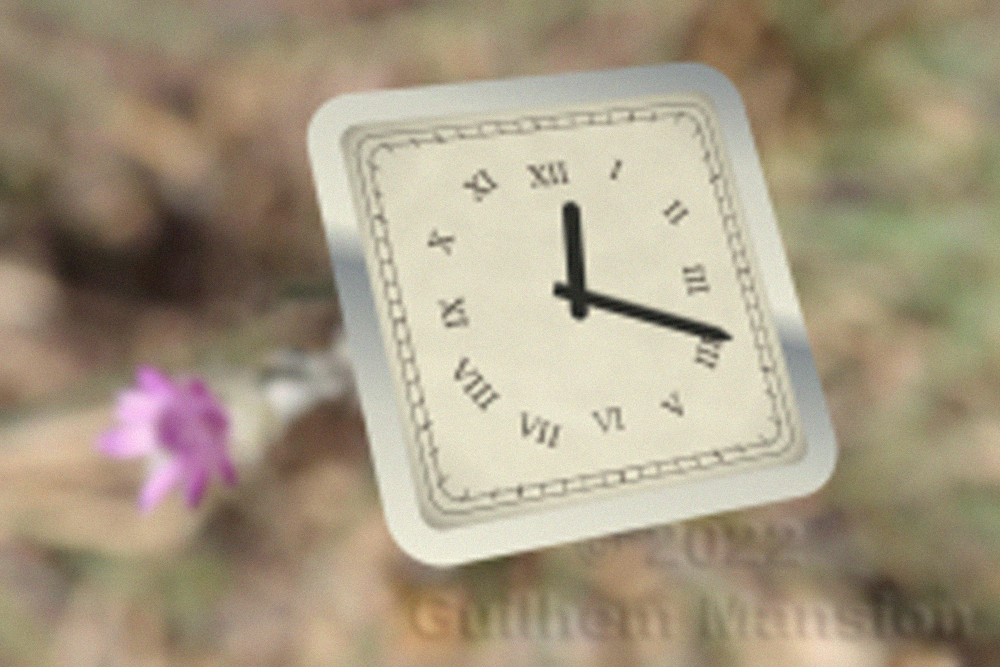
**12:19**
